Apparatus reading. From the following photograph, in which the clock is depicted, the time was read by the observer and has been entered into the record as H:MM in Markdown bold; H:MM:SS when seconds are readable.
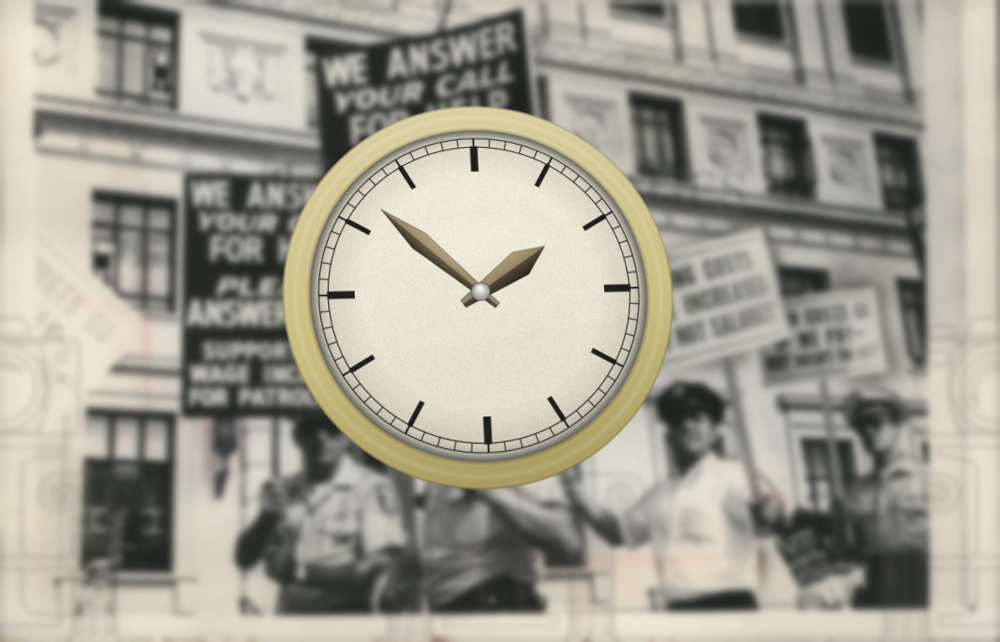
**1:52**
